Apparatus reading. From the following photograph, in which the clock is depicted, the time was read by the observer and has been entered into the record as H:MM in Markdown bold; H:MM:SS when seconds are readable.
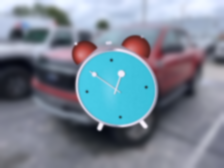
**12:52**
